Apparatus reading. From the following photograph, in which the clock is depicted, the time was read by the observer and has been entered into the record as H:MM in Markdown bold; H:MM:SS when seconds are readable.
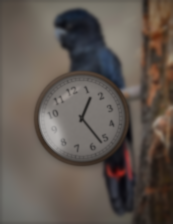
**1:27**
